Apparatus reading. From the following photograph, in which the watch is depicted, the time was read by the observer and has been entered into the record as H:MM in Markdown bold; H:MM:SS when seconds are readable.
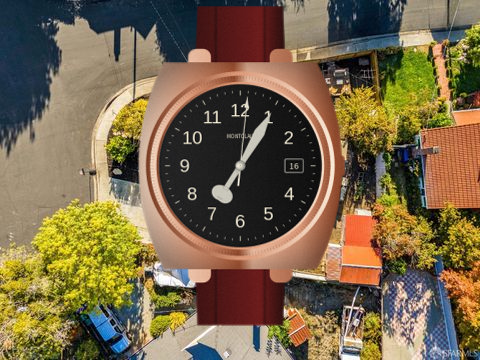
**7:05:01**
